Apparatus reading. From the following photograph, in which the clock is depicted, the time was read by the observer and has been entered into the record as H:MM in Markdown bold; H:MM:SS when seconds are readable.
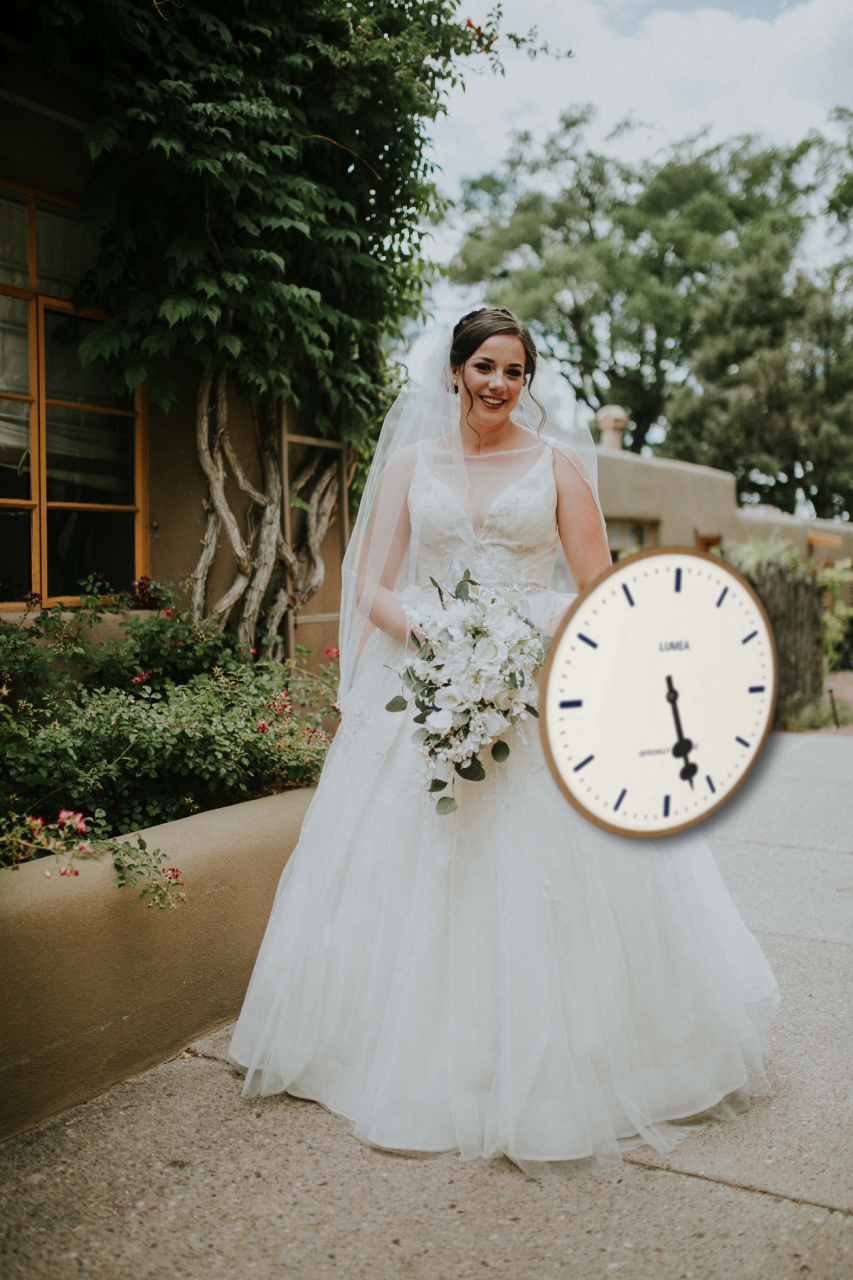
**5:27**
